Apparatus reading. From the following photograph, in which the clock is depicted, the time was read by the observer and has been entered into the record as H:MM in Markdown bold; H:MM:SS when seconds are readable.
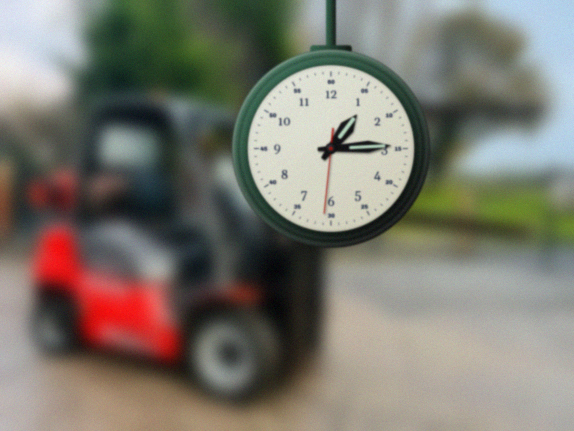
**1:14:31**
